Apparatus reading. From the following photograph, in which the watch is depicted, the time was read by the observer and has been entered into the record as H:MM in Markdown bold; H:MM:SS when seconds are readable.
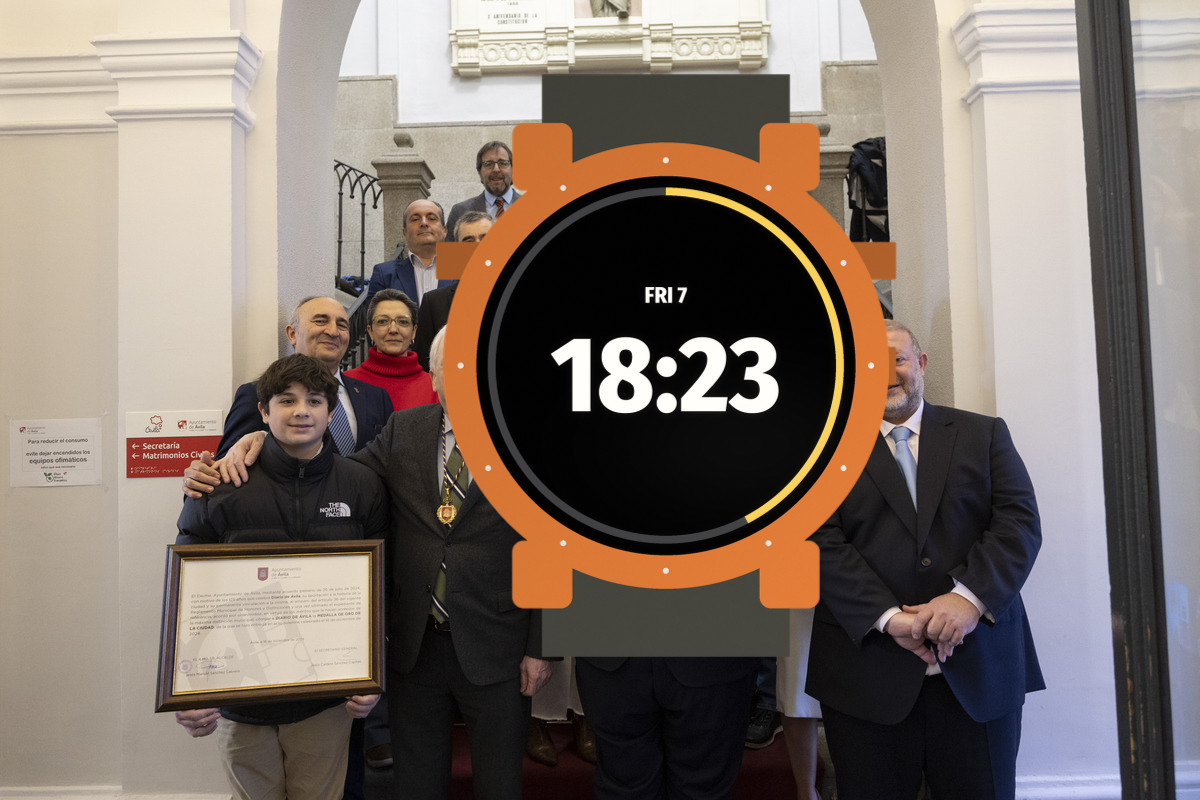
**18:23**
